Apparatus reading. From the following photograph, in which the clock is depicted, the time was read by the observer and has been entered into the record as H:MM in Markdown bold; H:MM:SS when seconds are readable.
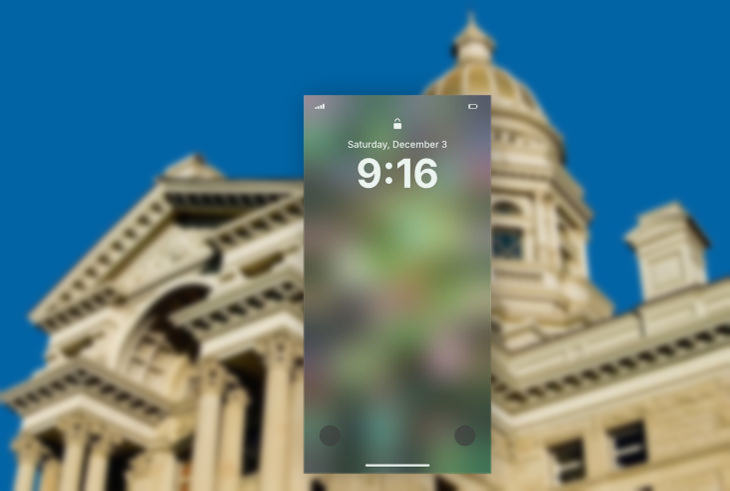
**9:16**
